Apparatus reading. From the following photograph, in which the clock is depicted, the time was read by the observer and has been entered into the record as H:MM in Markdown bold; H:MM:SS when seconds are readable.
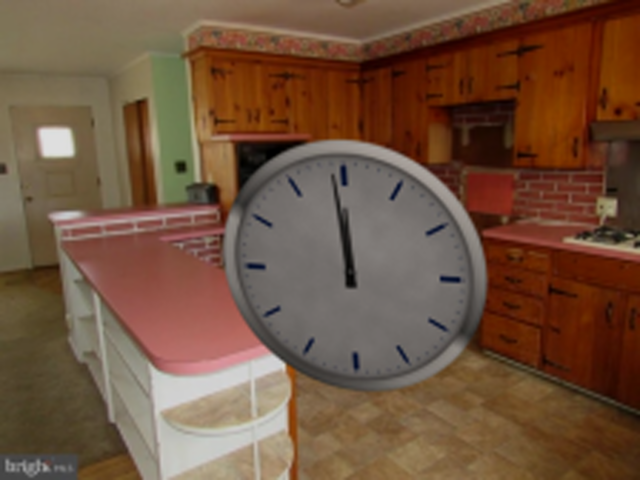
**11:59**
